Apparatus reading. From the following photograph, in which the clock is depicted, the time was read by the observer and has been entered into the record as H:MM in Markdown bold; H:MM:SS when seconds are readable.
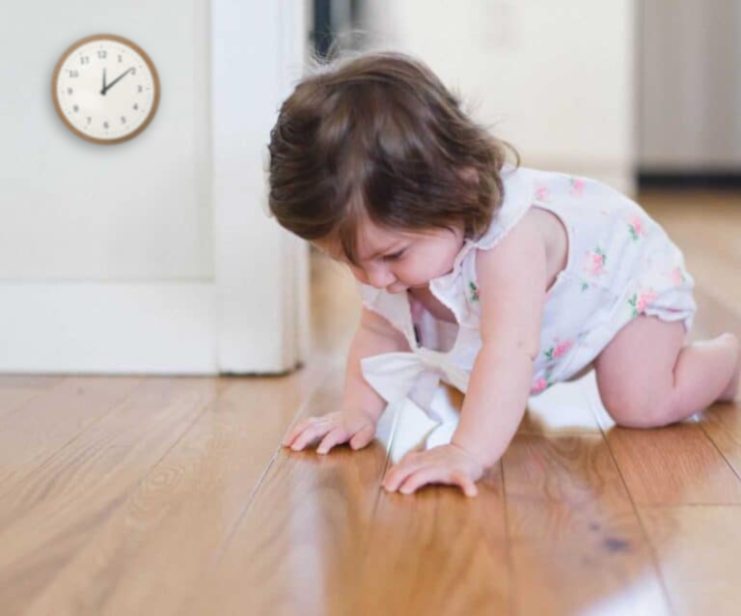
**12:09**
